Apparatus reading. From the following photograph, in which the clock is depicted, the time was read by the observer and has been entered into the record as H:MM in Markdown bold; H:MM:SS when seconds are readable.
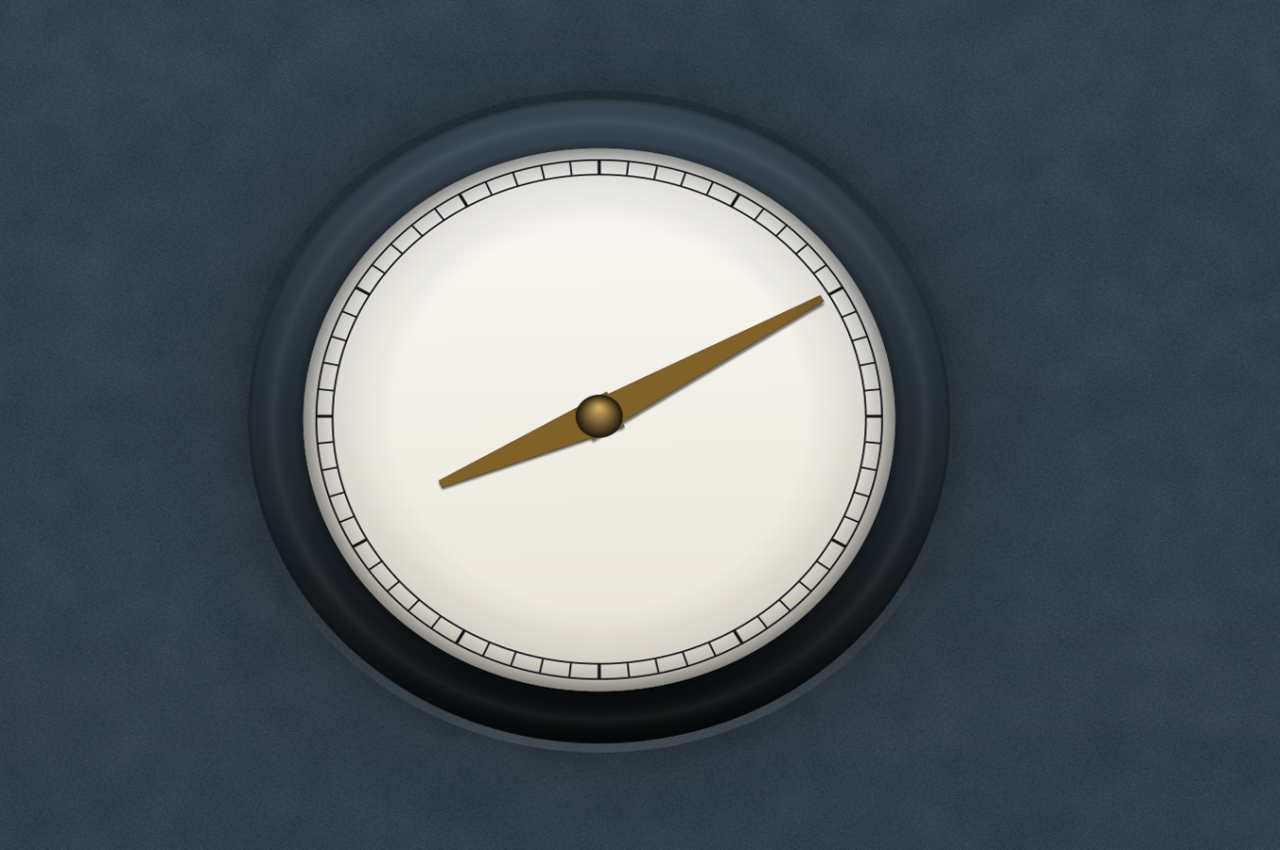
**8:10**
